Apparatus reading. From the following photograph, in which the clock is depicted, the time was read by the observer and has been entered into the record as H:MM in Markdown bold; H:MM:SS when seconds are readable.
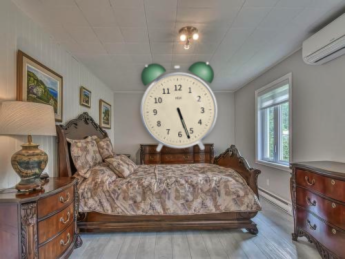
**5:27**
